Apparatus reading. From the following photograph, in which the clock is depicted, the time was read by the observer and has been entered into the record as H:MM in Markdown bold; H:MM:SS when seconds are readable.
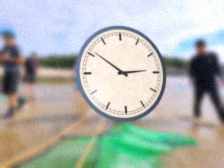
**2:51**
